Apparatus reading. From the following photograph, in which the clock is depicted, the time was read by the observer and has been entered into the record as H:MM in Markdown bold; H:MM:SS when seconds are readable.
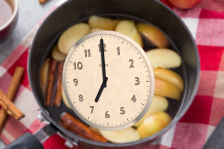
**7:00**
